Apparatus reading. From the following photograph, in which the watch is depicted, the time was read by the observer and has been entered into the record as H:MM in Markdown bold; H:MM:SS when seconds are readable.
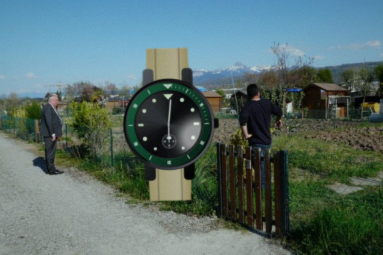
**6:01**
